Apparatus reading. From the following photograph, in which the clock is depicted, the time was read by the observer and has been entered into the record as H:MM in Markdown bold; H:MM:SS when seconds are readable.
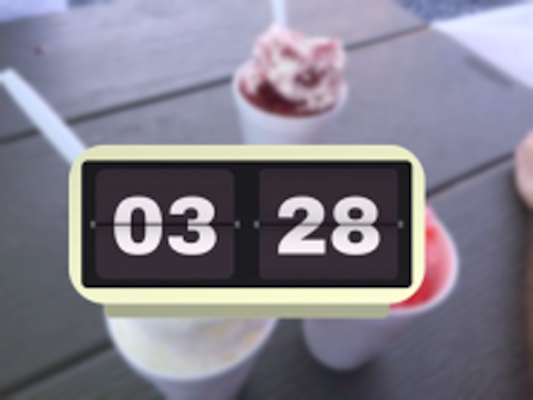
**3:28**
